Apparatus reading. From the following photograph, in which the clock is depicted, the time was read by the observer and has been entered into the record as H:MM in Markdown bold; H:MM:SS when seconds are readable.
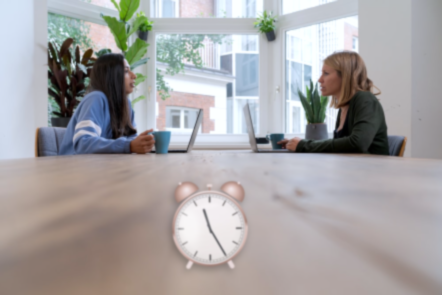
**11:25**
